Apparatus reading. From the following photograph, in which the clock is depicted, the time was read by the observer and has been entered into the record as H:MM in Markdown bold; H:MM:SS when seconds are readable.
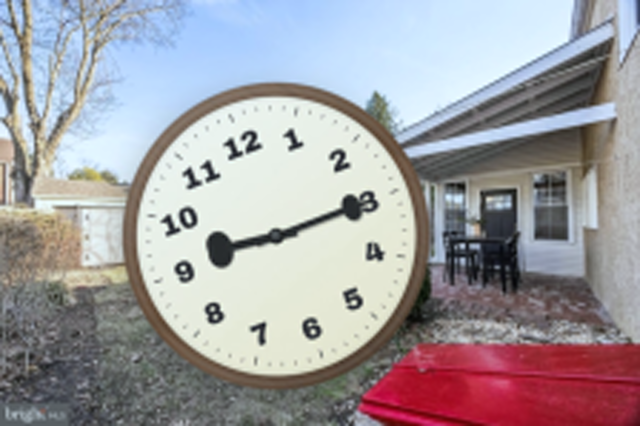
**9:15**
